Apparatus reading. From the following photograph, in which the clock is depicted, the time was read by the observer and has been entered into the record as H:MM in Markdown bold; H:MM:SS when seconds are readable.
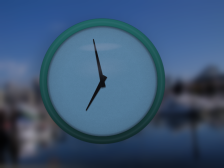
**6:58**
